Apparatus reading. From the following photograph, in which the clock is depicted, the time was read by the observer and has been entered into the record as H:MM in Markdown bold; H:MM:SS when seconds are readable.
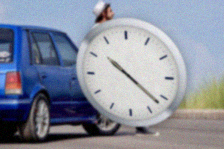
**10:22**
